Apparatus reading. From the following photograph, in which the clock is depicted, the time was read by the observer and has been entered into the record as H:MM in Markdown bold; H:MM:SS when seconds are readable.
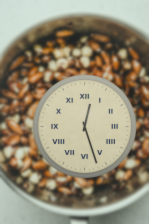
**12:27**
